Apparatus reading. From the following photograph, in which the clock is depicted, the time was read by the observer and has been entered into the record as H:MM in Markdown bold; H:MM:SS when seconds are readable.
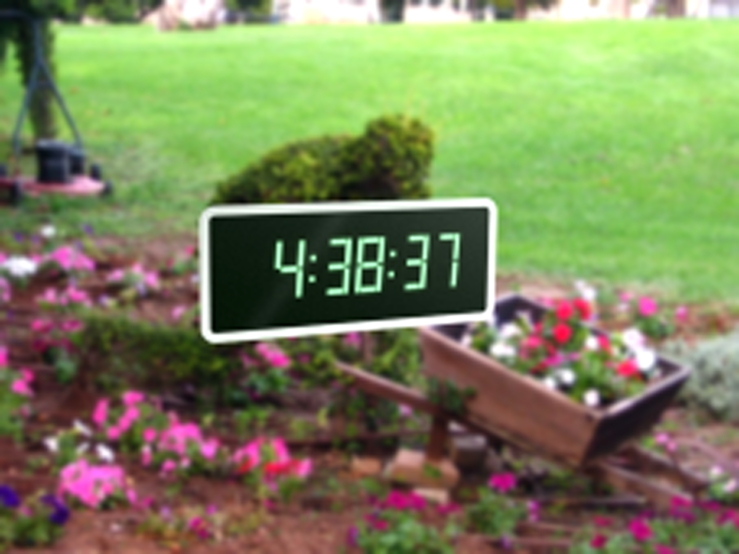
**4:38:37**
